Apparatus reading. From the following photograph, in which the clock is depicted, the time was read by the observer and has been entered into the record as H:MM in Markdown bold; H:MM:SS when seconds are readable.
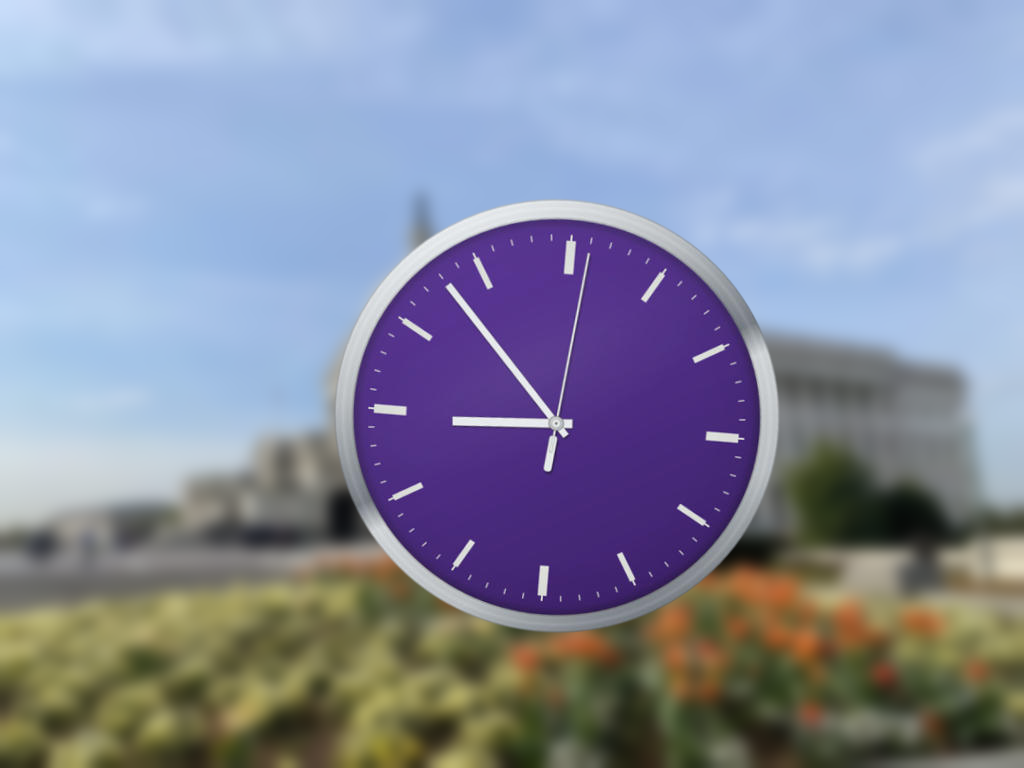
**8:53:01**
